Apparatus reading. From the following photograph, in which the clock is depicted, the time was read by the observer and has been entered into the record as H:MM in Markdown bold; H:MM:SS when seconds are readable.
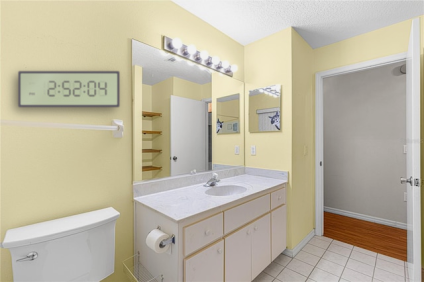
**2:52:04**
